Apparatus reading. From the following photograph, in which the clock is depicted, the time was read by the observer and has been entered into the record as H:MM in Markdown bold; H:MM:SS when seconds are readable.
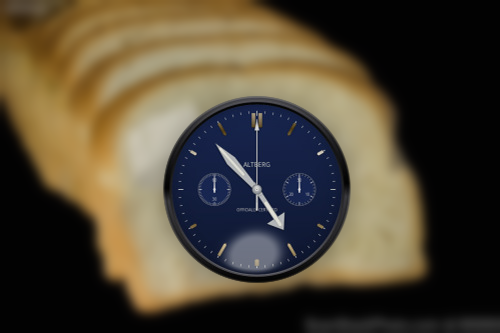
**4:53**
